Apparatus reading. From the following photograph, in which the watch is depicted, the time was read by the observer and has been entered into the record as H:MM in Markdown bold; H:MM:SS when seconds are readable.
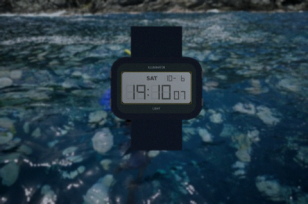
**19:10:07**
